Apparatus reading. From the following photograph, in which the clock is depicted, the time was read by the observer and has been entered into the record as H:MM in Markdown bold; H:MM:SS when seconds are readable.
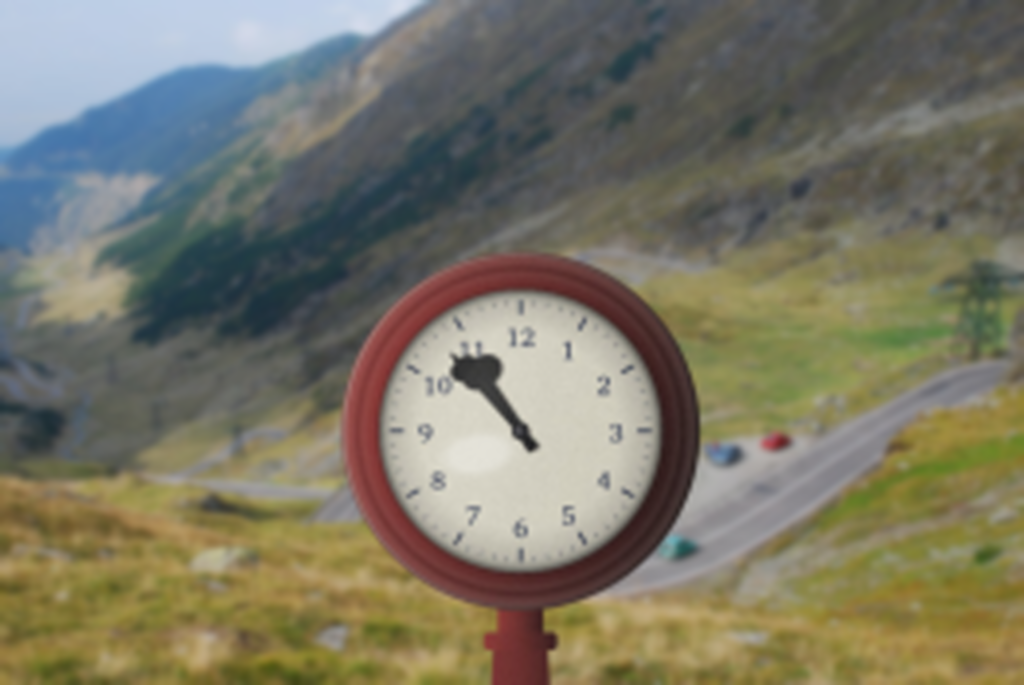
**10:53**
